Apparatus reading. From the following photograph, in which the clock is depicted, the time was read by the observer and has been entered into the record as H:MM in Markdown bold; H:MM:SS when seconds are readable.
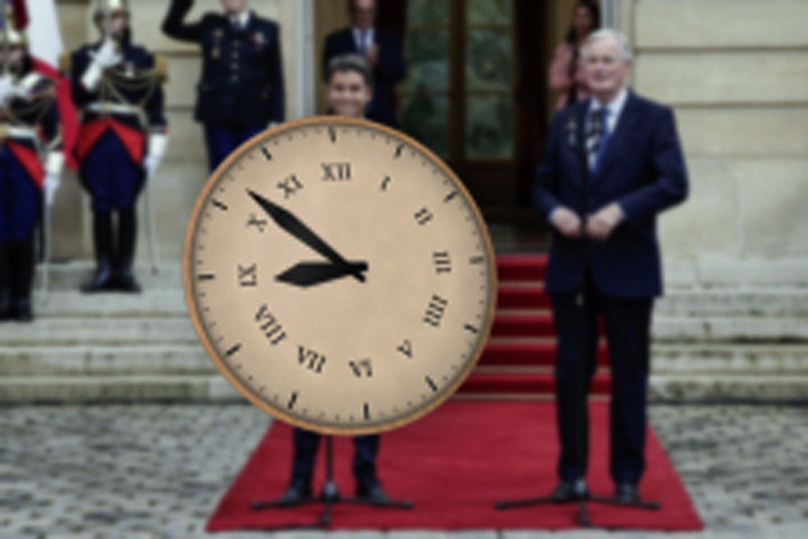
**8:52**
